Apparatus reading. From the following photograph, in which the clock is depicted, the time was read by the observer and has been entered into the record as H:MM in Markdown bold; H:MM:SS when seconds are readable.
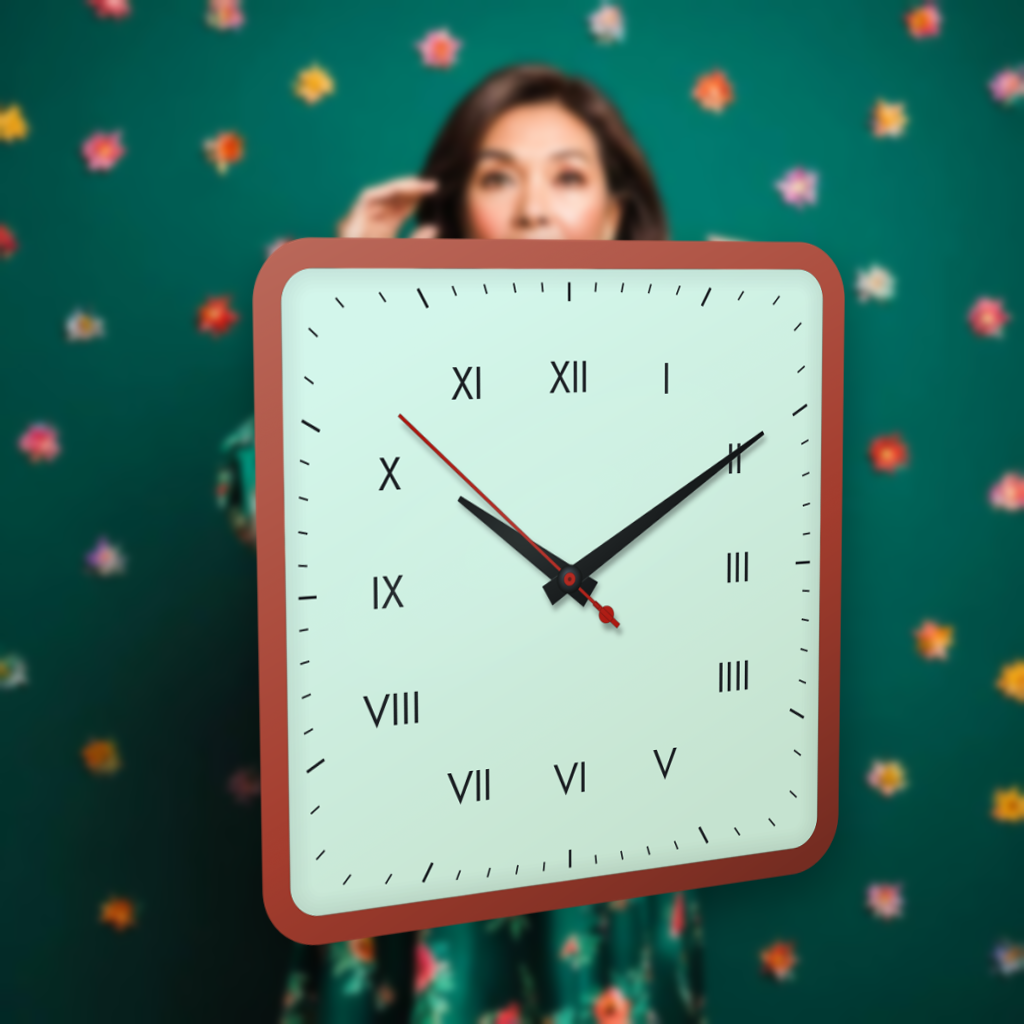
**10:09:52**
